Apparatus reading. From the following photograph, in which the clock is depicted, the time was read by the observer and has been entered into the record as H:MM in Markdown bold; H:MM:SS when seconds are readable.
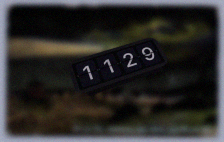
**11:29**
